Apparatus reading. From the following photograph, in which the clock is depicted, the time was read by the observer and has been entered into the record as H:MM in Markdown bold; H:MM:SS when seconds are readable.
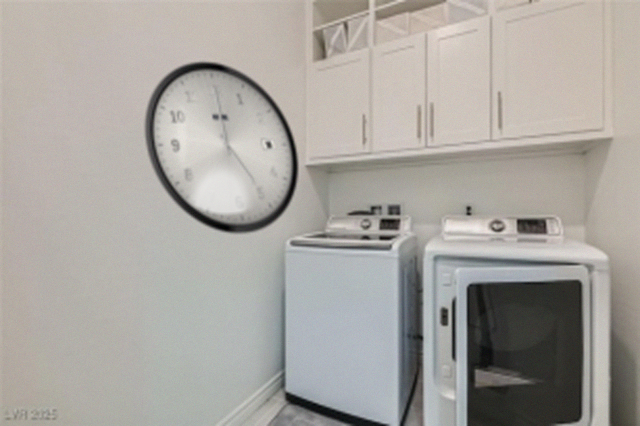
**5:00**
